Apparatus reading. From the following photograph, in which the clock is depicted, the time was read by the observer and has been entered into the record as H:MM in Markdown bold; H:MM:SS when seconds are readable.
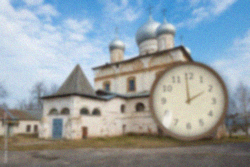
**1:59**
